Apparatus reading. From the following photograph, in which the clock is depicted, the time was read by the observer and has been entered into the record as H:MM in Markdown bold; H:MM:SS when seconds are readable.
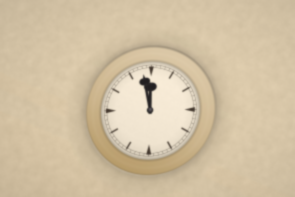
**11:58**
